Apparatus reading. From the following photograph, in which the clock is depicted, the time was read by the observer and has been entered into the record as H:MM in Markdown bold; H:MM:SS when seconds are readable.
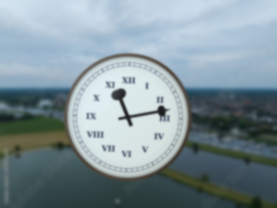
**11:13**
